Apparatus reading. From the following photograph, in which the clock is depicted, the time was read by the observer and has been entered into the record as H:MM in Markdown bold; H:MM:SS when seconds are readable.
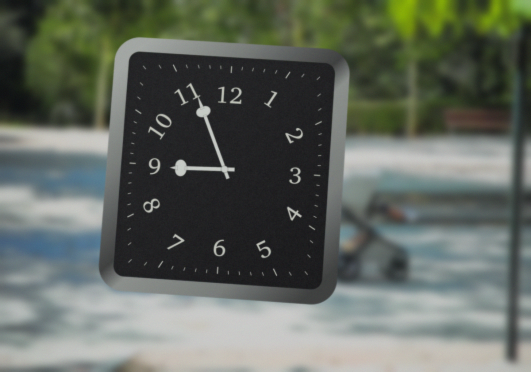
**8:56**
